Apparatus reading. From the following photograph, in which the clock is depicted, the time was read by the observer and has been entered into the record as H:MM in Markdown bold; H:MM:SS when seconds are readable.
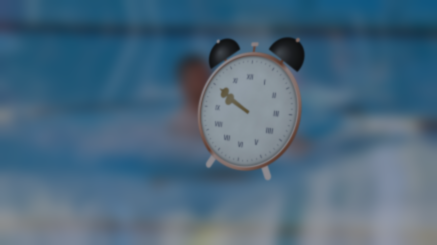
**9:50**
